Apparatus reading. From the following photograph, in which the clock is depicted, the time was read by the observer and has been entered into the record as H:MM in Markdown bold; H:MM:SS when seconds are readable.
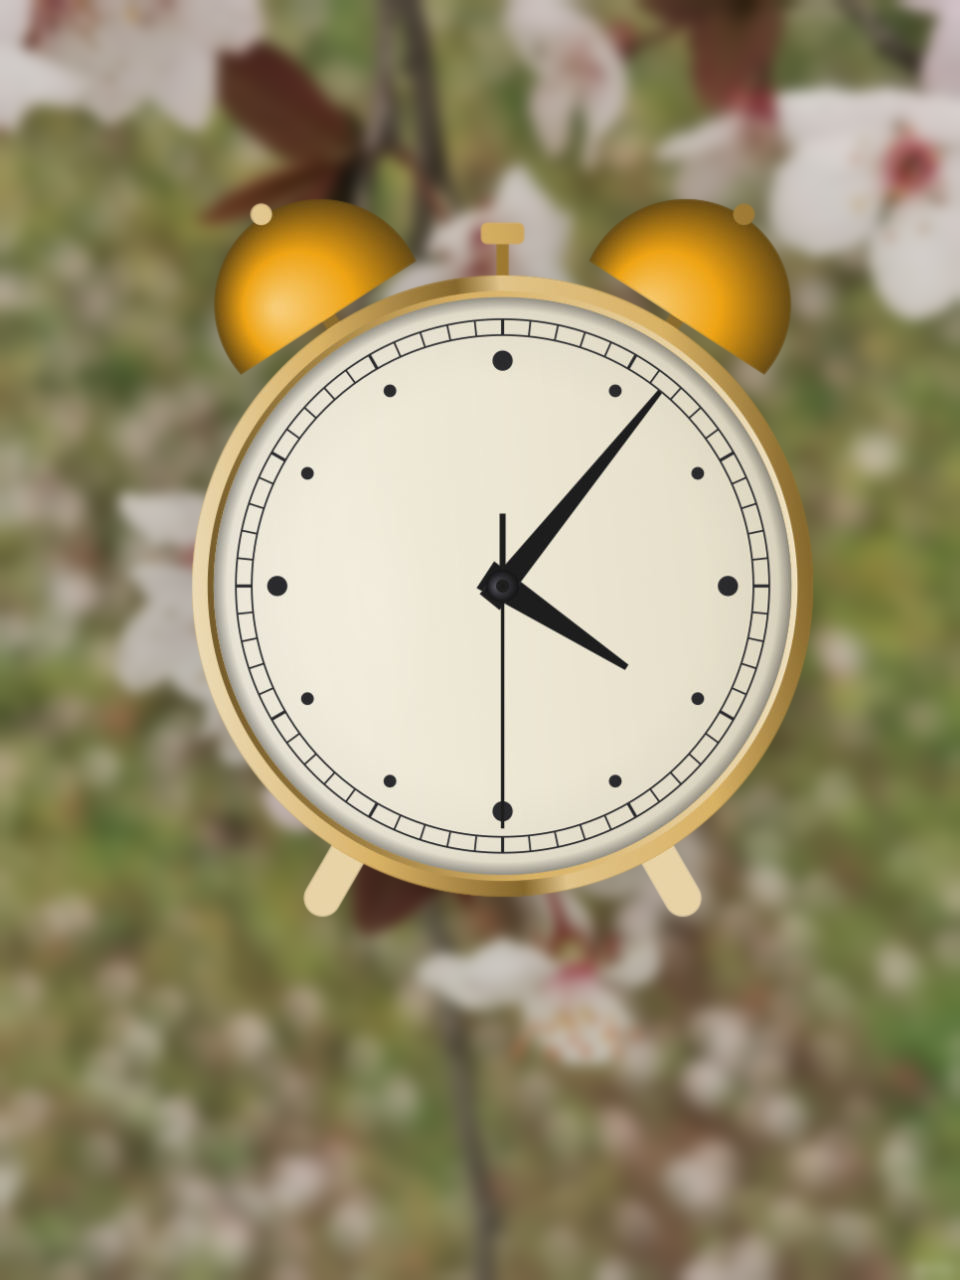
**4:06:30**
